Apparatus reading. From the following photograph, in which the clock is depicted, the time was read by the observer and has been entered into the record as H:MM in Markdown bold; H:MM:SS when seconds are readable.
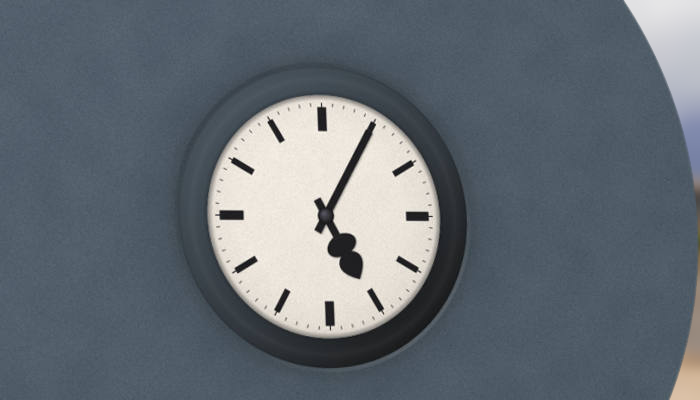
**5:05**
